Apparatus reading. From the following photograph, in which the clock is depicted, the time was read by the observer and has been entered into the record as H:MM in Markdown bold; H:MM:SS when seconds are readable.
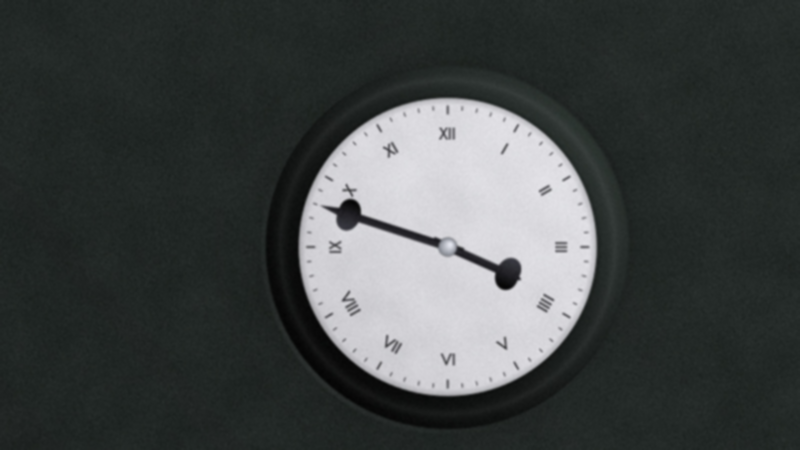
**3:48**
